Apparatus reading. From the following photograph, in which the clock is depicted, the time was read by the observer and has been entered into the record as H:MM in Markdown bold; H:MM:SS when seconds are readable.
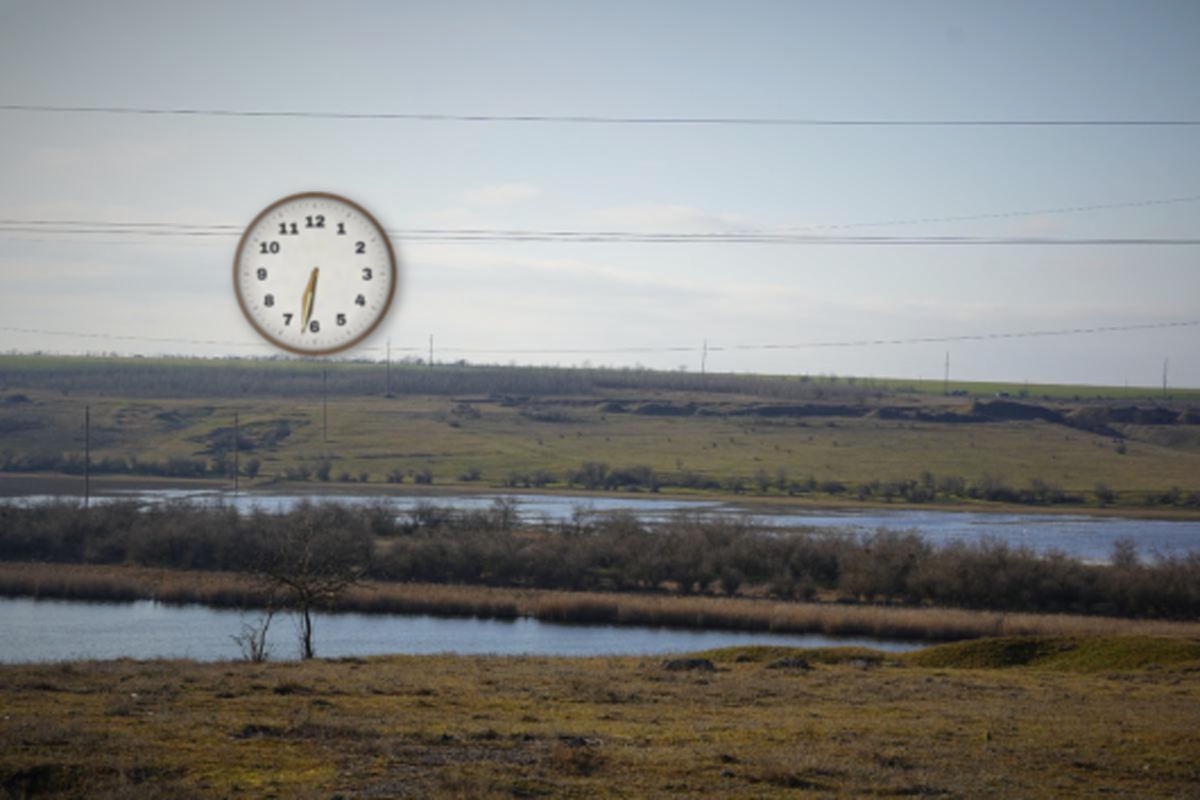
**6:32**
